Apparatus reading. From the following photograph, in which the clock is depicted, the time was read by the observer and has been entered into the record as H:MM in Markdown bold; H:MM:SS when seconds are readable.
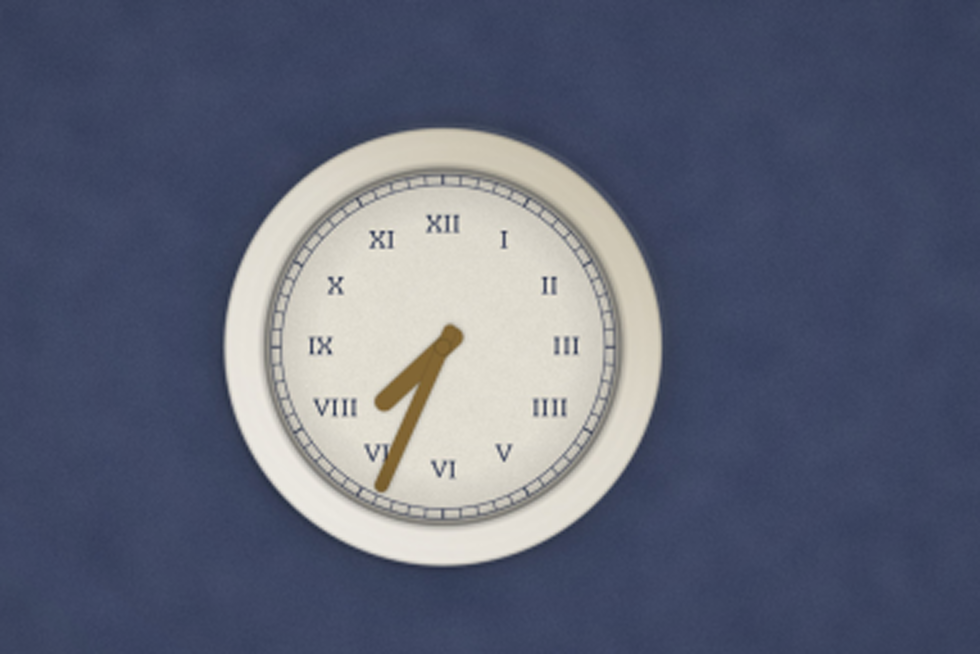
**7:34**
